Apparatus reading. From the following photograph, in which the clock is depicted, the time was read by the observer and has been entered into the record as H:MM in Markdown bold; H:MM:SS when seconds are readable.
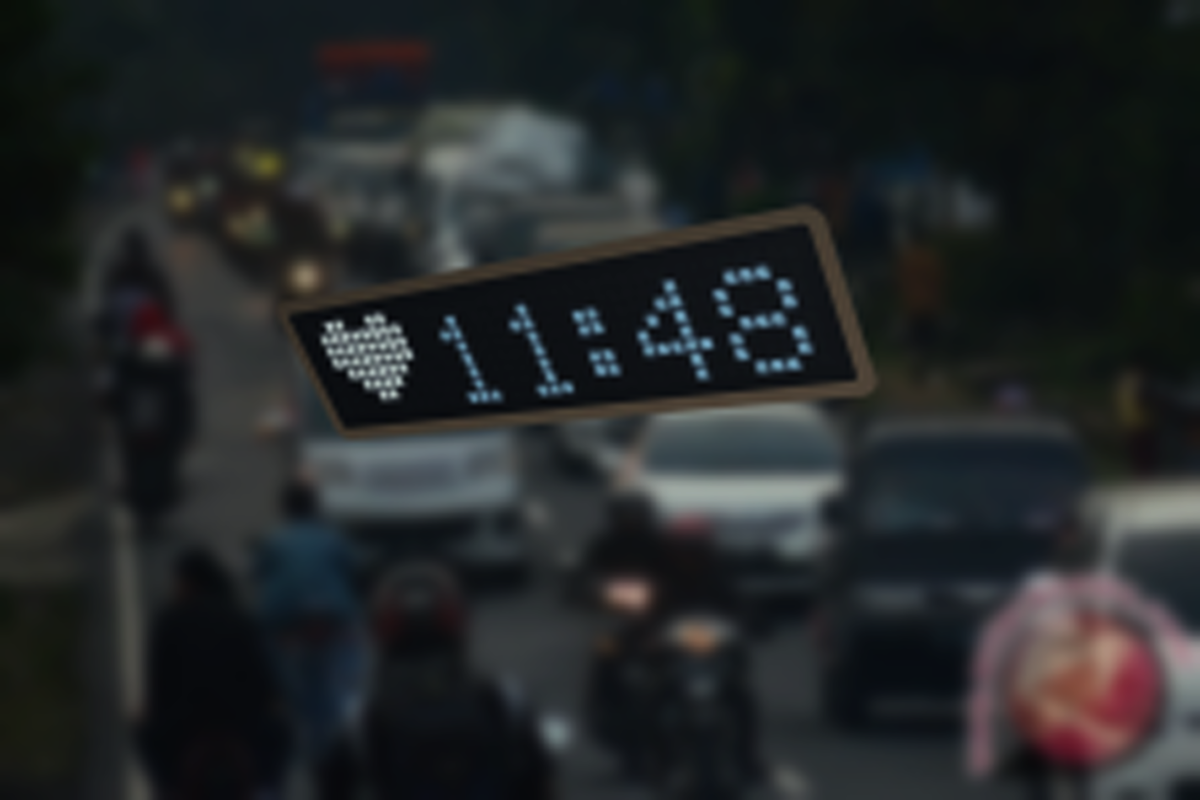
**11:48**
